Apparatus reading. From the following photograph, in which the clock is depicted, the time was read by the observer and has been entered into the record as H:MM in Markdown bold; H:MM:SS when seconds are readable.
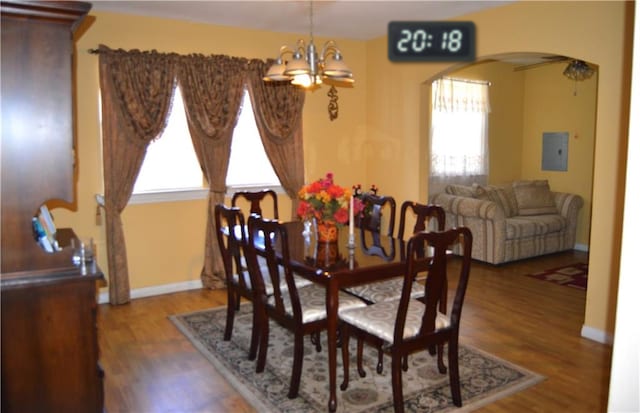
**20:18**
